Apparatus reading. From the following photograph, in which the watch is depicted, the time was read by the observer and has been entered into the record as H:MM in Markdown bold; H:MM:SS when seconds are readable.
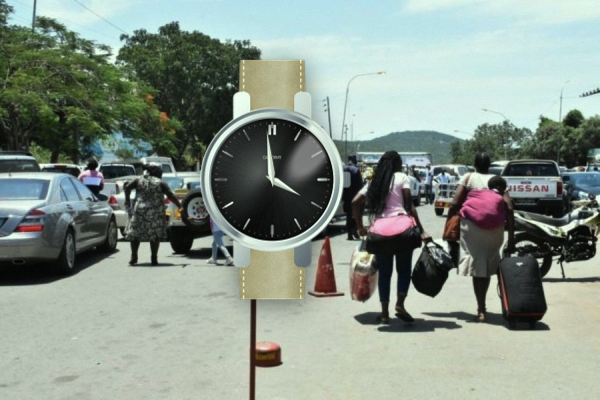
**3:59**
